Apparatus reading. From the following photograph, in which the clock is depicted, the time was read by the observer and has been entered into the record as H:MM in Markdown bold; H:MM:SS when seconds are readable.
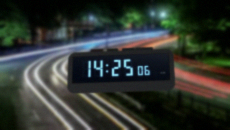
**14:25:06**
